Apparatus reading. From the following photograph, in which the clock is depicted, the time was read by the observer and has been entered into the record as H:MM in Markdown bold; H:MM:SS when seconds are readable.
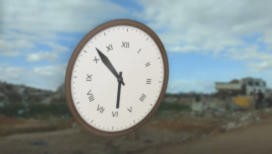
**5:52**
